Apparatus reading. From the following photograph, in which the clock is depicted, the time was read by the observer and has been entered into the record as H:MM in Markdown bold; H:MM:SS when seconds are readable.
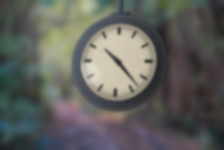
**10:23**
